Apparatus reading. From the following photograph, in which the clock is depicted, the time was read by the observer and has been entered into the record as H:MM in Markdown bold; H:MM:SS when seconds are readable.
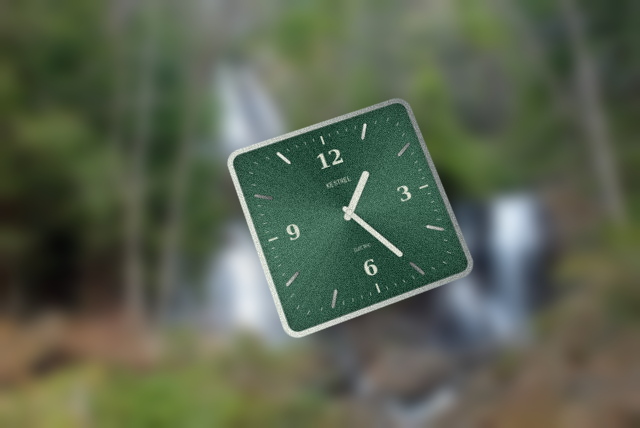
**1:25**
